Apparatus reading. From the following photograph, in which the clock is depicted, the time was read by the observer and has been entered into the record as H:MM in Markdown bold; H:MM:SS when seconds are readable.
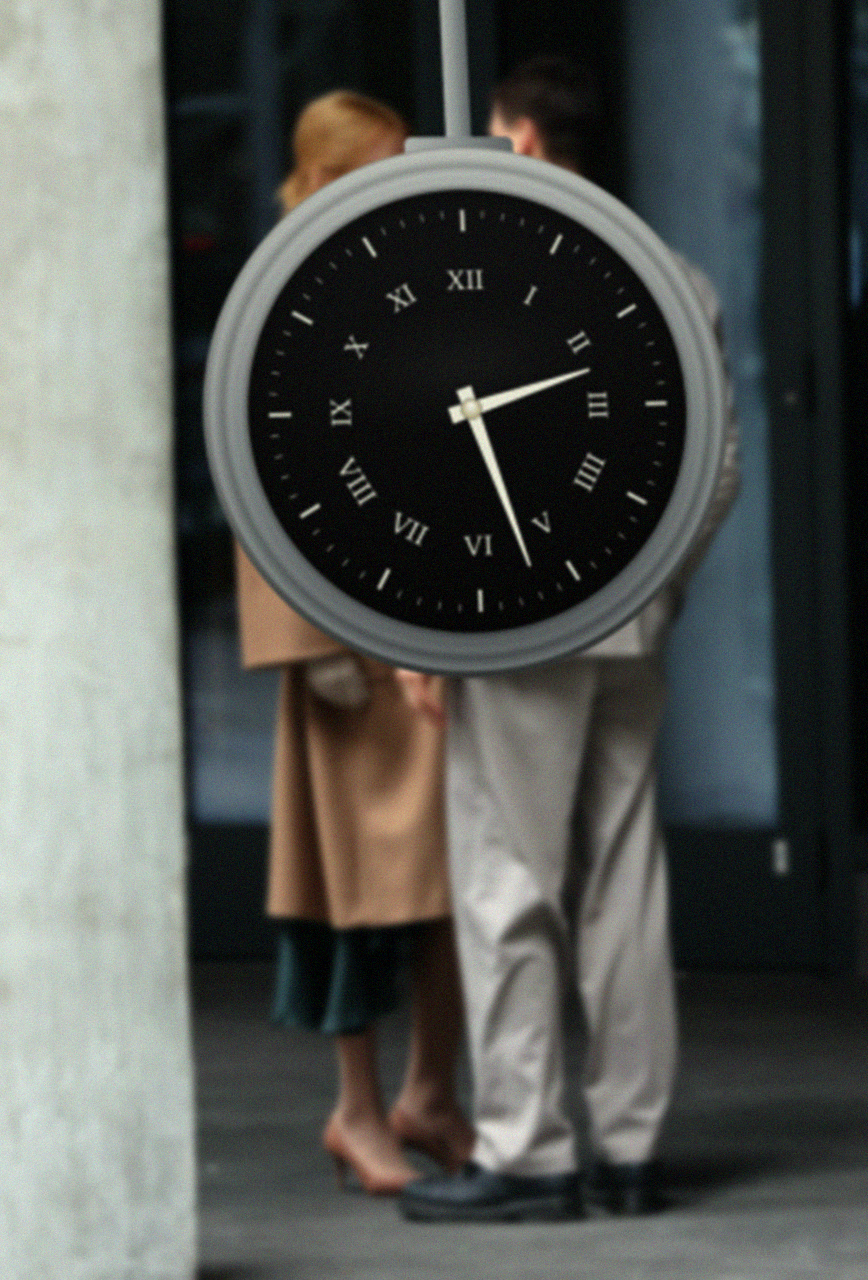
**2:27**
